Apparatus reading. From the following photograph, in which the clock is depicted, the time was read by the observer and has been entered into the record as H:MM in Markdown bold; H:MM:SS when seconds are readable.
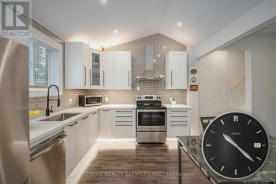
**10:22**
